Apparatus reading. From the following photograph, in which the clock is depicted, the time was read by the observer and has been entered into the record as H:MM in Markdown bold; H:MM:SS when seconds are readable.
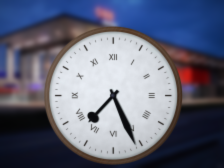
**7:26**
